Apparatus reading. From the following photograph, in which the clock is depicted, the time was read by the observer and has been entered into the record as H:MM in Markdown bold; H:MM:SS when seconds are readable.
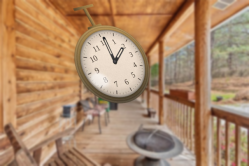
**2:01**
